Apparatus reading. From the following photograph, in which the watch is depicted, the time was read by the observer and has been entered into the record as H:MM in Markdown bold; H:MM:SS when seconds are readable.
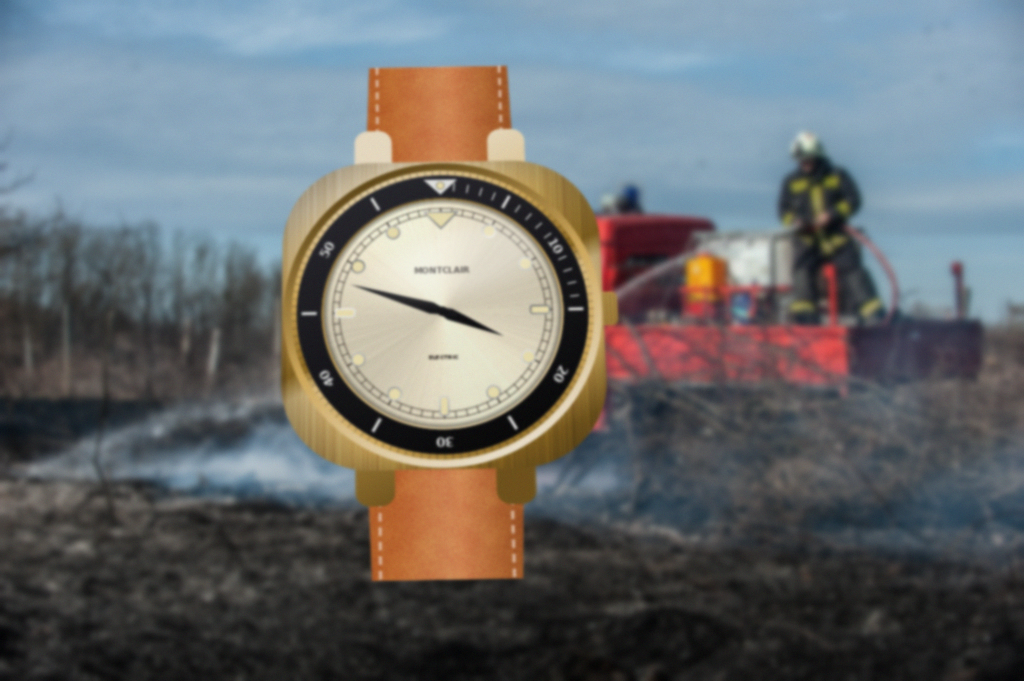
**3:48**
